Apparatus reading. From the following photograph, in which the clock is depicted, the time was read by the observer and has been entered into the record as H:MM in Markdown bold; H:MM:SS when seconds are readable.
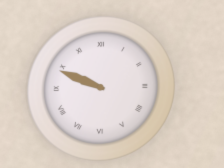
**9:49**
